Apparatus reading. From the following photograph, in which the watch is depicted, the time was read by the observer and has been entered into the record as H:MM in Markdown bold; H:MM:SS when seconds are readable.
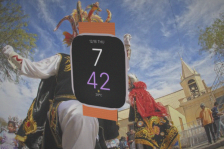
**7:42**
